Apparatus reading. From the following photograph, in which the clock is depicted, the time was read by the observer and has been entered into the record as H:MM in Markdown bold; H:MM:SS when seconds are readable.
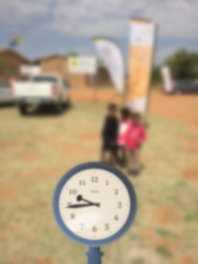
**9:44**
